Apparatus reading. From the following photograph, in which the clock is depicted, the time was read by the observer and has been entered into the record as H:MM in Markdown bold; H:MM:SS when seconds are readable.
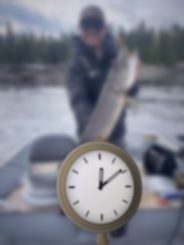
**12:09**
